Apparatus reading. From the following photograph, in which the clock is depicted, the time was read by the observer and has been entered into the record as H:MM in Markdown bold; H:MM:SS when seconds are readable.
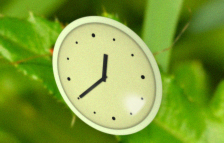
**12:40**
